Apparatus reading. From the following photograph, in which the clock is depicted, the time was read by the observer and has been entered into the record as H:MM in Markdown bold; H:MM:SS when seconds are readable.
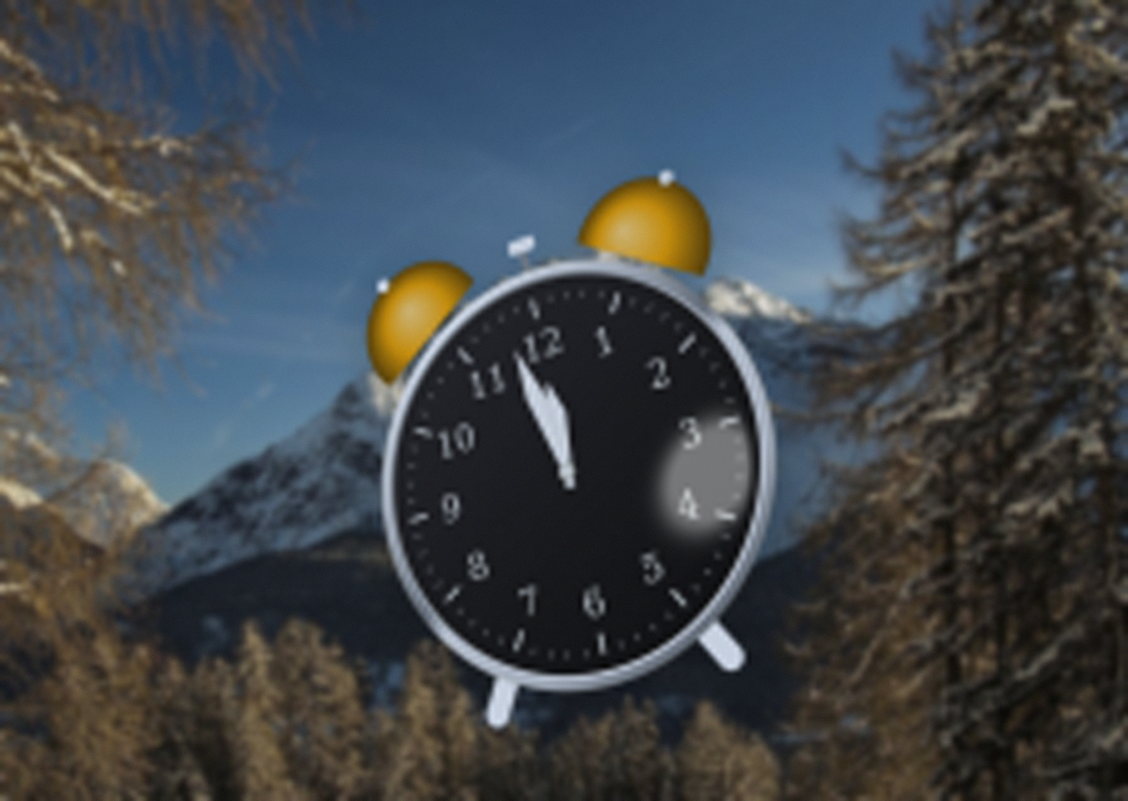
**11:58**
